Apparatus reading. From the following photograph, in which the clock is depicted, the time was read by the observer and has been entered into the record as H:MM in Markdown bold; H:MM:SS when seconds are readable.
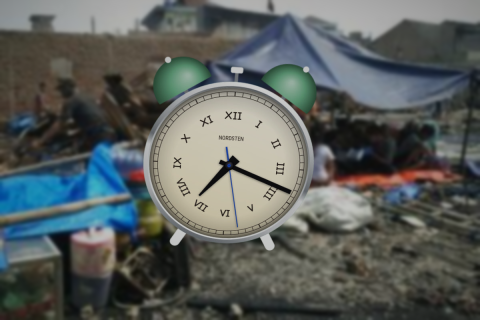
**7:18:28**
